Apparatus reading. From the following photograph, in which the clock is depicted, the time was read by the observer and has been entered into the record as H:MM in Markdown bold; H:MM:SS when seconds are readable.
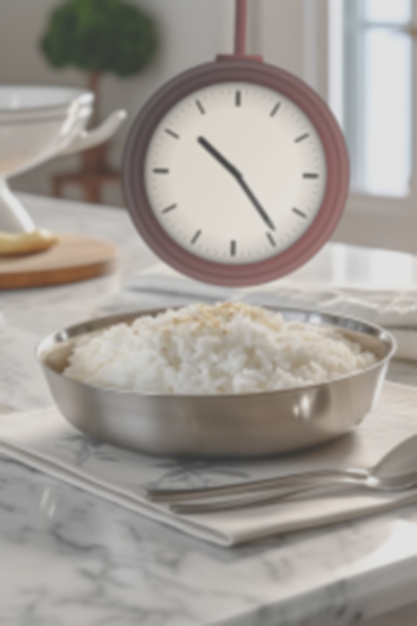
**10:24**
